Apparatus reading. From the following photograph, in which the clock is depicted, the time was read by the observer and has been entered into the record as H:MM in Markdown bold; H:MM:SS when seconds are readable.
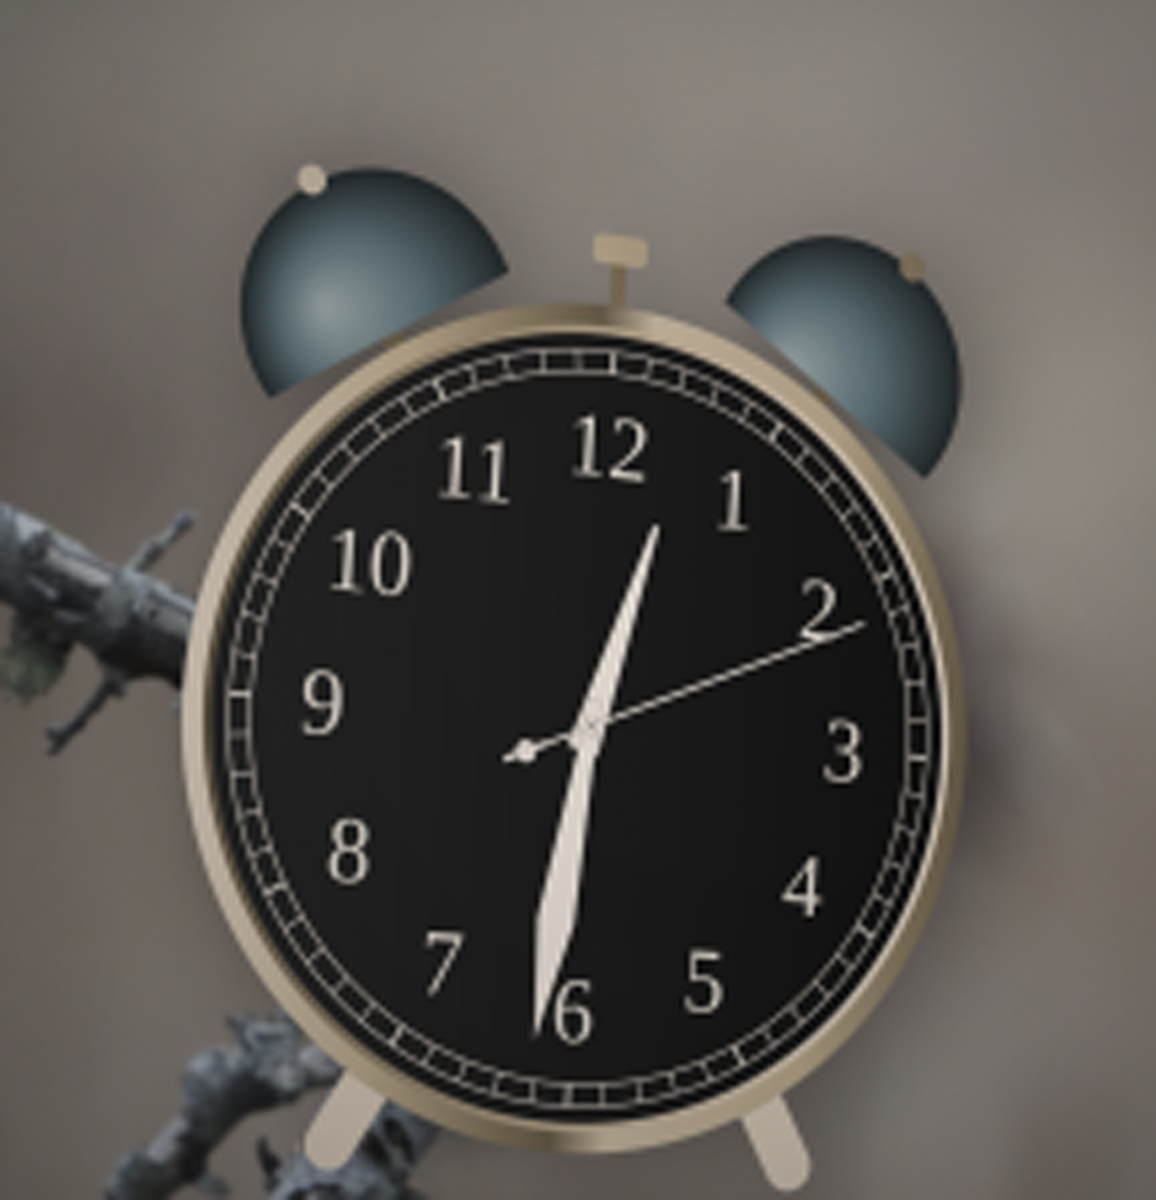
**12:31:11**
